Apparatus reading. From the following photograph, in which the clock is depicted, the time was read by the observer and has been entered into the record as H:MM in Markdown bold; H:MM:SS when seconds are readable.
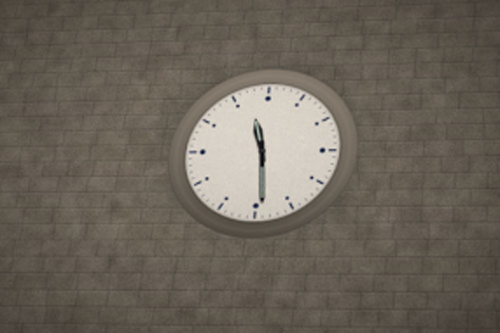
**11:29**
